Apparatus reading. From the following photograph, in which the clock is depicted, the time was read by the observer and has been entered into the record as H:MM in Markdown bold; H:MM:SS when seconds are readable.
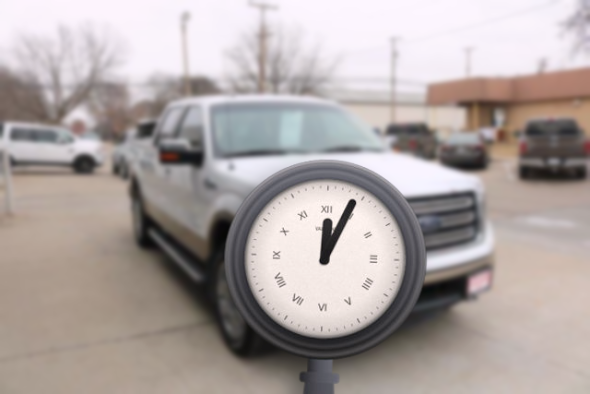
**12:04**
